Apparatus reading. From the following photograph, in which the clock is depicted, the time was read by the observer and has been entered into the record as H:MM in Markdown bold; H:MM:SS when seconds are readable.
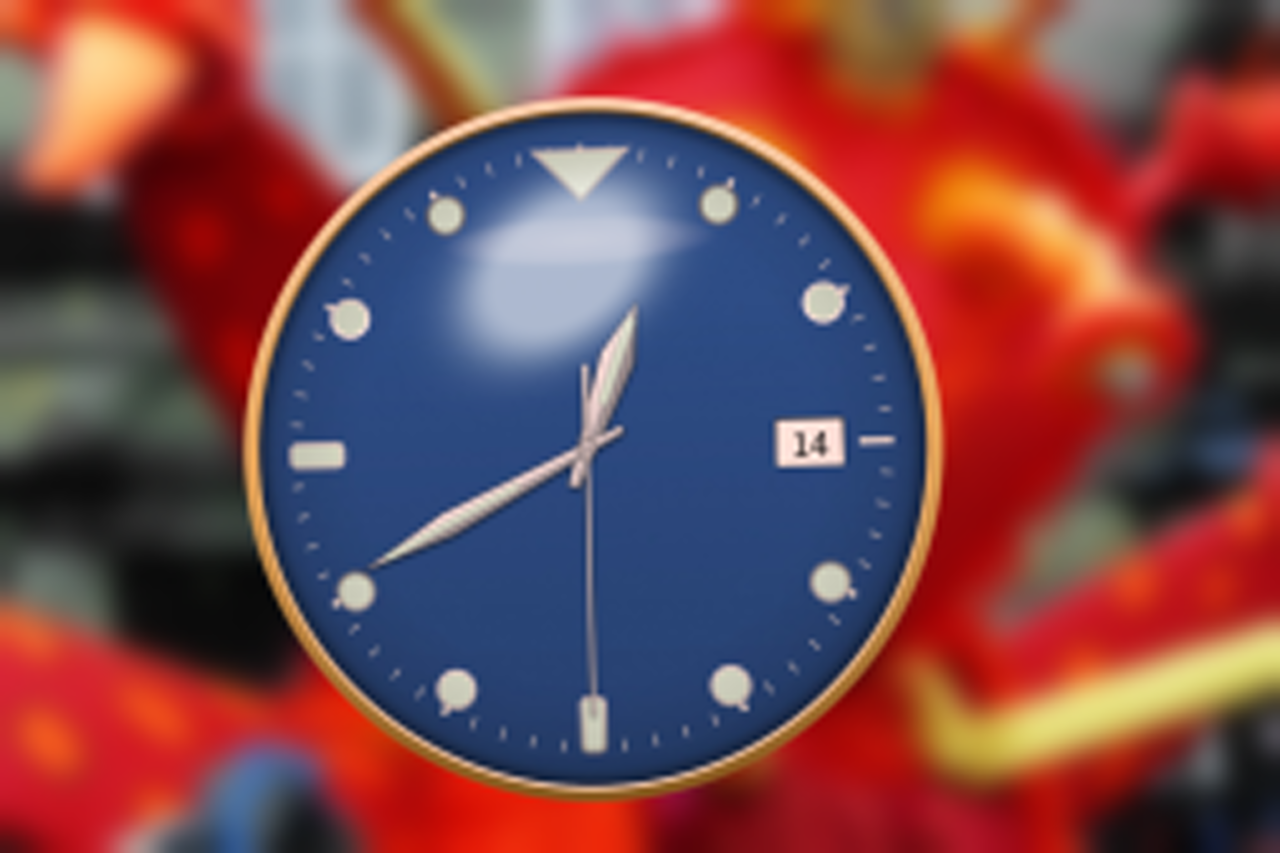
**12:40:30**
